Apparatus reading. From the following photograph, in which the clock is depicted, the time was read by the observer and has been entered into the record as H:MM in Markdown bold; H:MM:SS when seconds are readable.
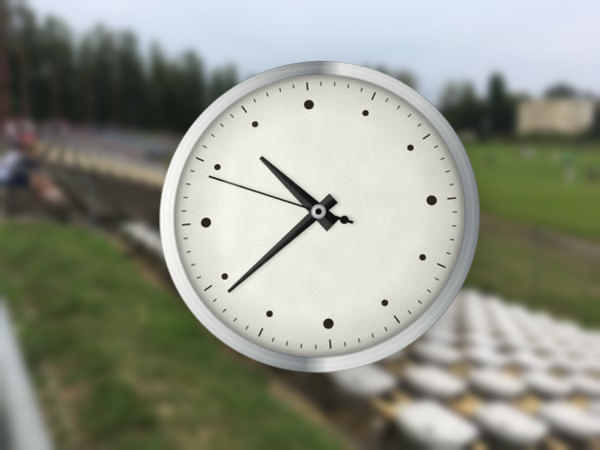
**10:38:49**
